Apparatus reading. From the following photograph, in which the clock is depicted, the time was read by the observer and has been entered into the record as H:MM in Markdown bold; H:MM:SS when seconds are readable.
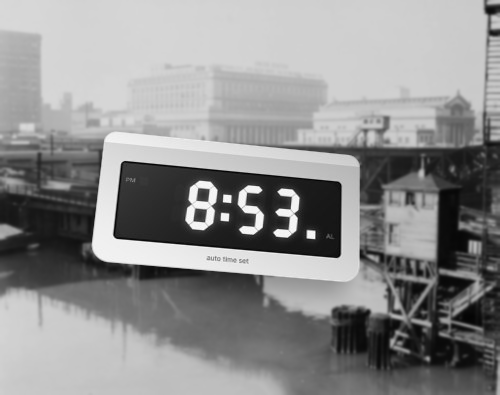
**8:53**
